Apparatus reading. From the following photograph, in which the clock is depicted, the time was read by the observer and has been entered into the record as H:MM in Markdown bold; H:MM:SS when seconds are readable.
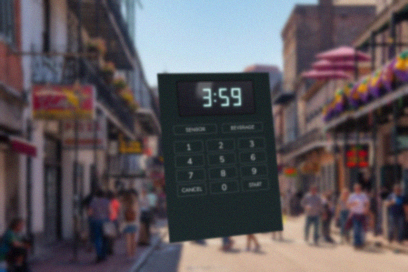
**3:59**
